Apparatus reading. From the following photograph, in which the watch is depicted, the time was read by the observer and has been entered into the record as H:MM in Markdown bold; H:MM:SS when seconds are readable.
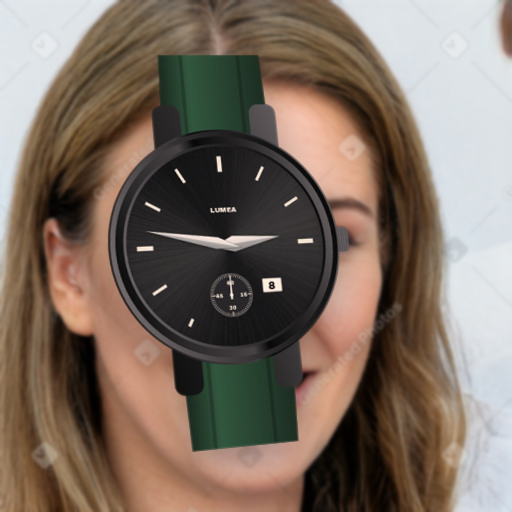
**2:47**
